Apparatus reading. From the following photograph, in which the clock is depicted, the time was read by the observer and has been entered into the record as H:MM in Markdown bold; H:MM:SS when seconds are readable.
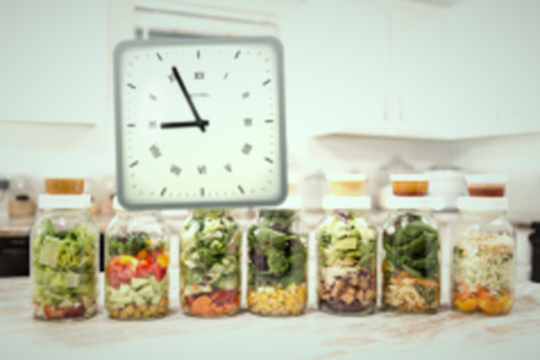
**8:56**
